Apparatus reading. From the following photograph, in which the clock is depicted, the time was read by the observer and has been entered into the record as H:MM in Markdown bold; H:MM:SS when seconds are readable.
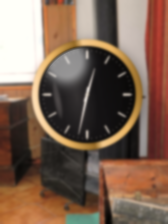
**12:32**
